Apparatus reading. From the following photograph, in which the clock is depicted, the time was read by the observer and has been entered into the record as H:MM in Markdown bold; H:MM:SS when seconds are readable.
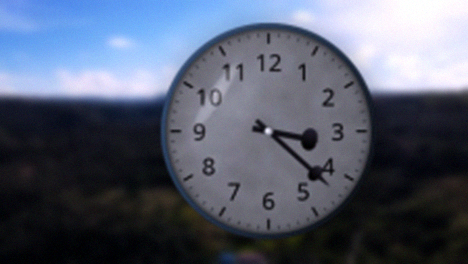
**3:22**
